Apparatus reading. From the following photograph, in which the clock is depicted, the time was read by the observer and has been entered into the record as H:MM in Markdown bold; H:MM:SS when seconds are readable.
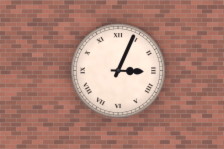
**3:04**
